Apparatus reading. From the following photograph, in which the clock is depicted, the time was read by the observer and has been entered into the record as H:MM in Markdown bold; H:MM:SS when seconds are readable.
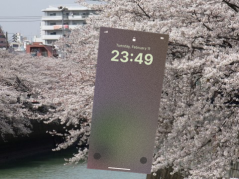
**23:49**
